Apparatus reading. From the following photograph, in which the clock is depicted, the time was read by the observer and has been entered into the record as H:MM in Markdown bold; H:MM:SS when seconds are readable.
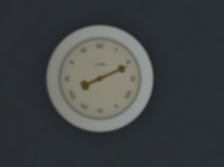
**8:11**
